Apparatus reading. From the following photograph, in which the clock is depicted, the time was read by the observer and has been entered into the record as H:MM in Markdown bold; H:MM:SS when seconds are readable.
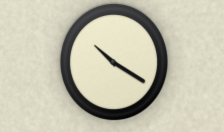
**10:20**
